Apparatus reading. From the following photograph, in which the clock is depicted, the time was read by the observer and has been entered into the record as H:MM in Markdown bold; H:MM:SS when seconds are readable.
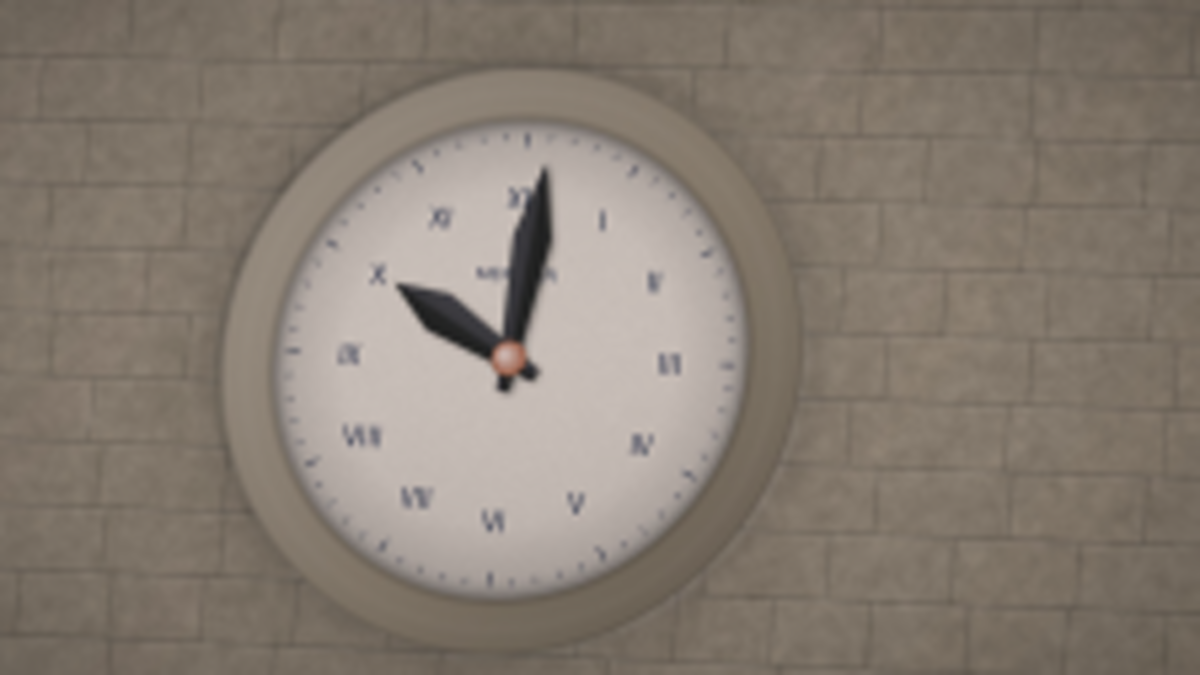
**10:01**
